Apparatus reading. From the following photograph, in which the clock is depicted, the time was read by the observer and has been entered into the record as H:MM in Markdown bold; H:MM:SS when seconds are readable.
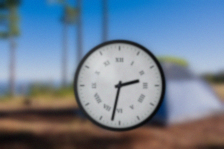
**2:32**
